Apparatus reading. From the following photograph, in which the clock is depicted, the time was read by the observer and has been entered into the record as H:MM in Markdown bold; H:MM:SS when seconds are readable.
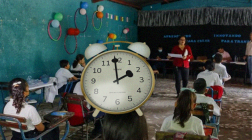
**1:59**
